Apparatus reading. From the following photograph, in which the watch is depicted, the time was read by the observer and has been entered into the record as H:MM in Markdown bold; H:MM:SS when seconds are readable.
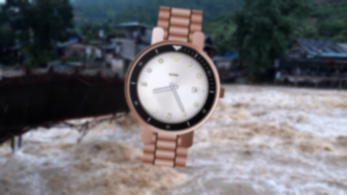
**8:25**
